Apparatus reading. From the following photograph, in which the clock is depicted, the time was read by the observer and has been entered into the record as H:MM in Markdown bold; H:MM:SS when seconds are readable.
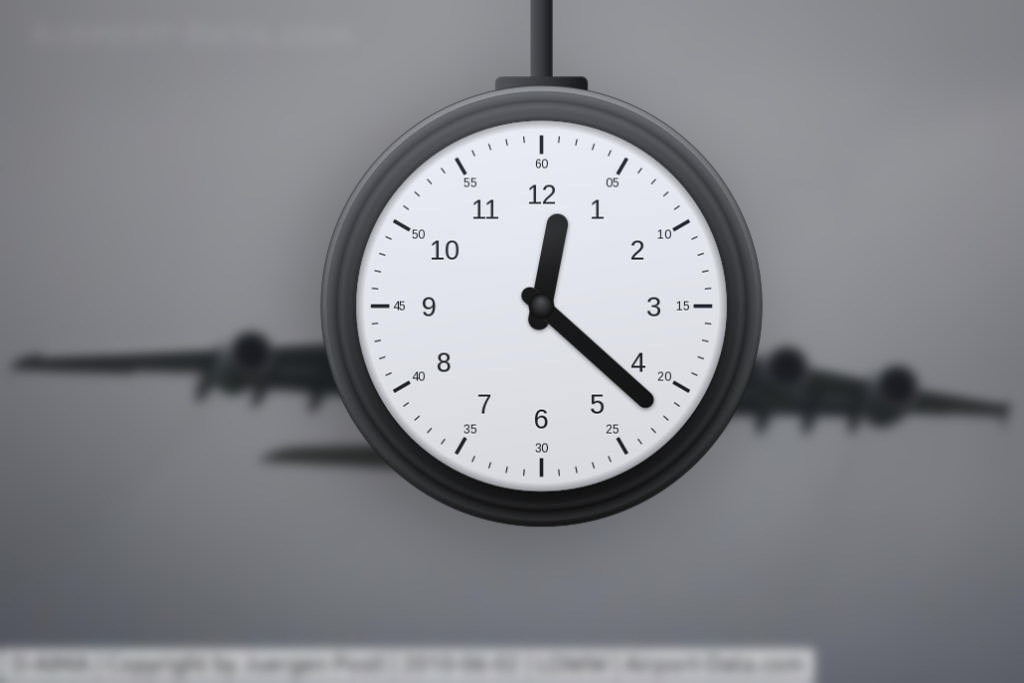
**12:22**
